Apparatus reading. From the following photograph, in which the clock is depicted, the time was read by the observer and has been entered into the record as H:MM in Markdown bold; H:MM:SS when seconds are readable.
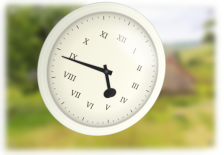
**4:44**
